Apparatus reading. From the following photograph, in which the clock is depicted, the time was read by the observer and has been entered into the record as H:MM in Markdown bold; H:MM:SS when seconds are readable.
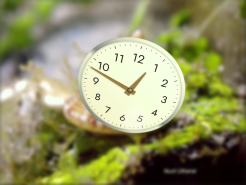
**12:48**
